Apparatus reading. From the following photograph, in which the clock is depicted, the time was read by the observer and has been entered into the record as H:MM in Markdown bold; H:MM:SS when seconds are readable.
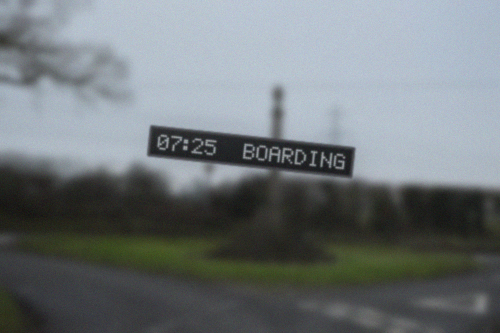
**7:25**
